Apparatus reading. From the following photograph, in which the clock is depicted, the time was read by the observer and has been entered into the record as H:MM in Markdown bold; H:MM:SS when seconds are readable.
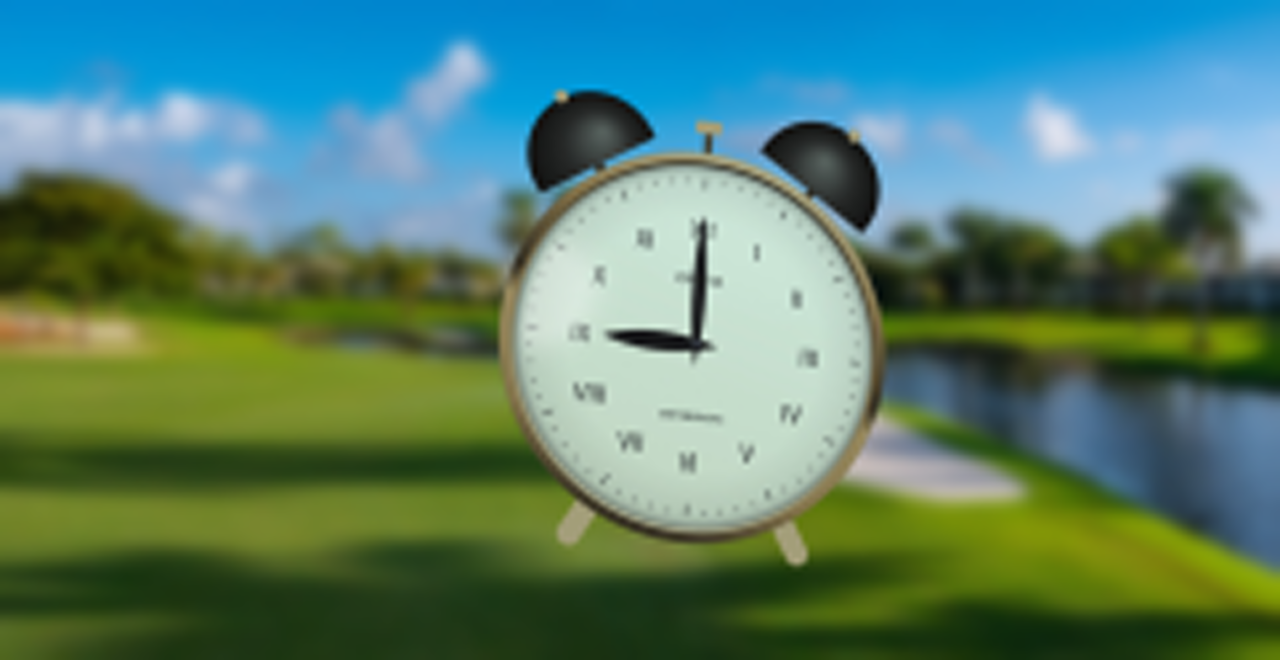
**9:00**
